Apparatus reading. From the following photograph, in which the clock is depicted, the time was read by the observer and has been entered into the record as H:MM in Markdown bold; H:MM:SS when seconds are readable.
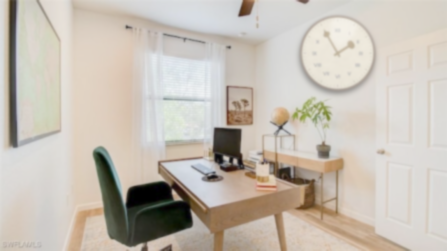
**1:55**
